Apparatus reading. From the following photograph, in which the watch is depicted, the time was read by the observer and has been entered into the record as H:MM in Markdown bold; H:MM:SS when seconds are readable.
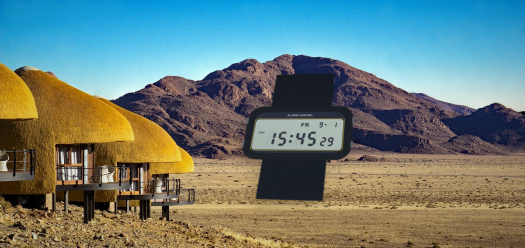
**15:45:29**
